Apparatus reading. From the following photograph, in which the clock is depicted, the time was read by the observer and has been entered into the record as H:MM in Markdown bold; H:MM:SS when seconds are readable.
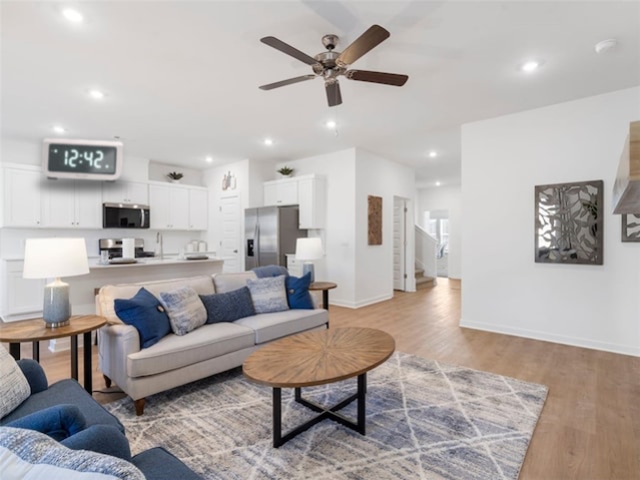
**12:42**
